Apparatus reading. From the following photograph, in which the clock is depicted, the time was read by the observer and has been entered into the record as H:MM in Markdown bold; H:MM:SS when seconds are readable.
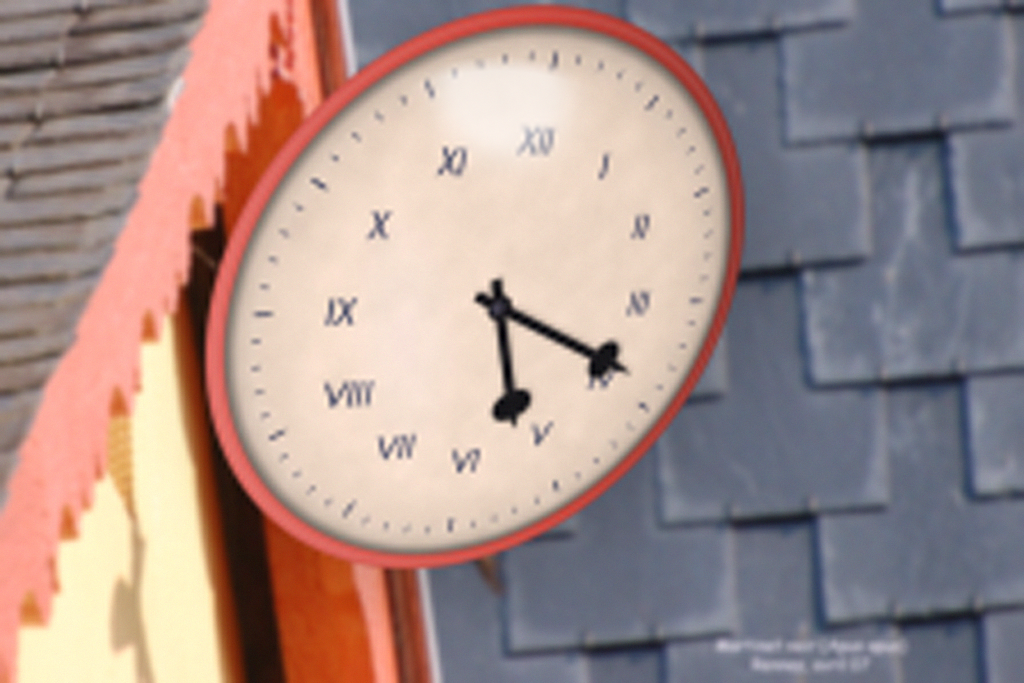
**5:19**
